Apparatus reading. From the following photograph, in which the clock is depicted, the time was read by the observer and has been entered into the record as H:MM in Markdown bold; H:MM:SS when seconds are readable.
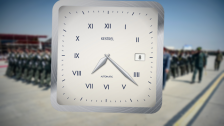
**7:22**
